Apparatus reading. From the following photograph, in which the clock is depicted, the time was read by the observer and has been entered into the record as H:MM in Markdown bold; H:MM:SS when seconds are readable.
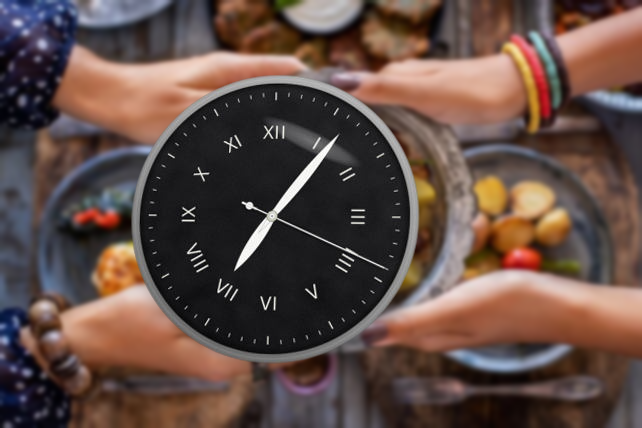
**7:06:19**
